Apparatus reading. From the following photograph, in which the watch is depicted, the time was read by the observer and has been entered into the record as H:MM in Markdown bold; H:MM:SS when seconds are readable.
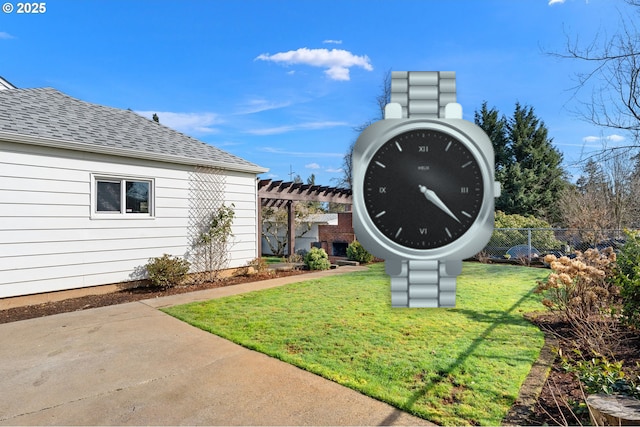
**4:22**
